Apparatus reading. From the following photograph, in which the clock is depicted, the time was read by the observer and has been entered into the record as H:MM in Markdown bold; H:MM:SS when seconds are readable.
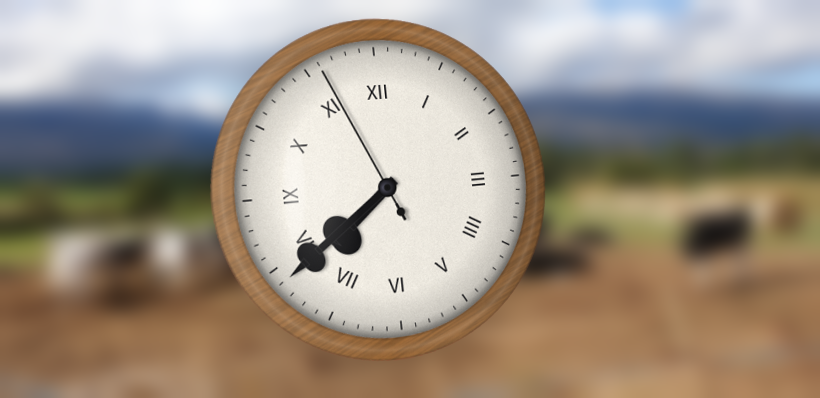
**7:38:56**
